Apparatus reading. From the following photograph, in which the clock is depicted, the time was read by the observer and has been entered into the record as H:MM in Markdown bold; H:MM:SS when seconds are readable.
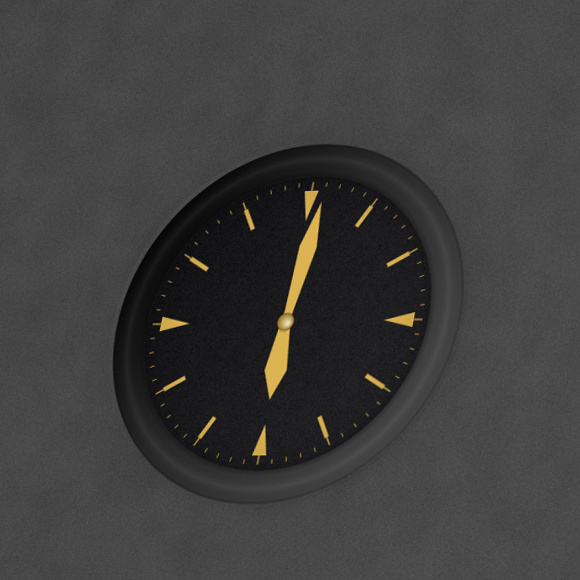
**6:01**
